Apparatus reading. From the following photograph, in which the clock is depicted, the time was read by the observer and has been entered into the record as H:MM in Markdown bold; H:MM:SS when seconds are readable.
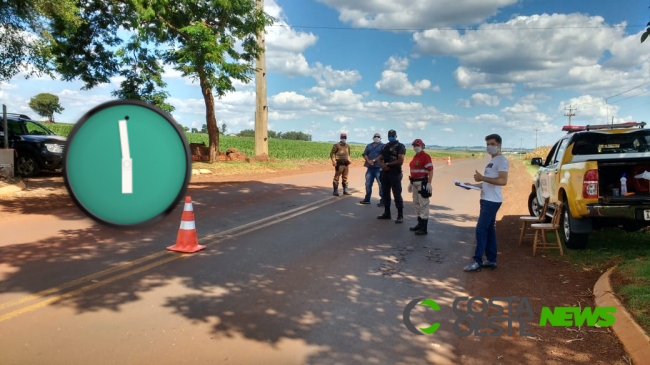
**5:59**
